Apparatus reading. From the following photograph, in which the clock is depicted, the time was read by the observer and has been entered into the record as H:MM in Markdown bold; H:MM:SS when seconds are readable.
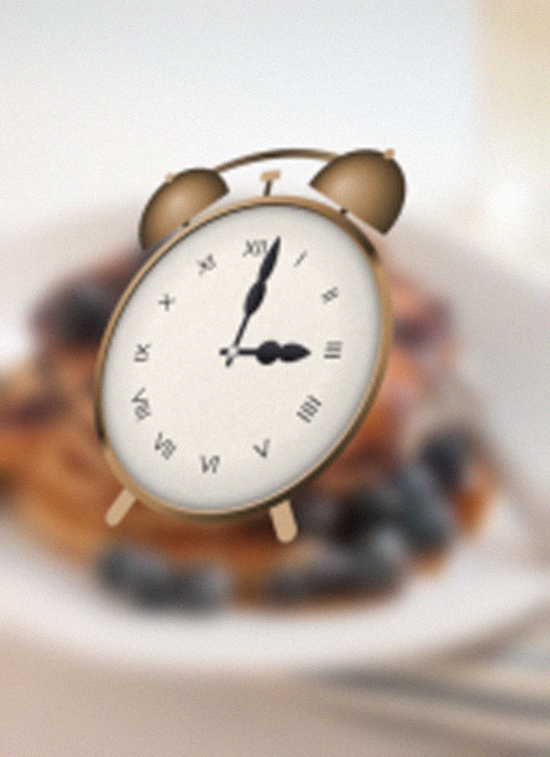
**3:02**
